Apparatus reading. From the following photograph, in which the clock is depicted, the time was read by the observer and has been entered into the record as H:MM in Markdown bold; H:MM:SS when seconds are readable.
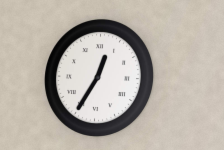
**12:35**
